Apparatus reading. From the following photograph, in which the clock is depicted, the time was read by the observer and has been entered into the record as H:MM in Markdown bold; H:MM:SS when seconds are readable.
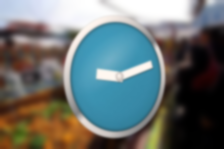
**9:12**
